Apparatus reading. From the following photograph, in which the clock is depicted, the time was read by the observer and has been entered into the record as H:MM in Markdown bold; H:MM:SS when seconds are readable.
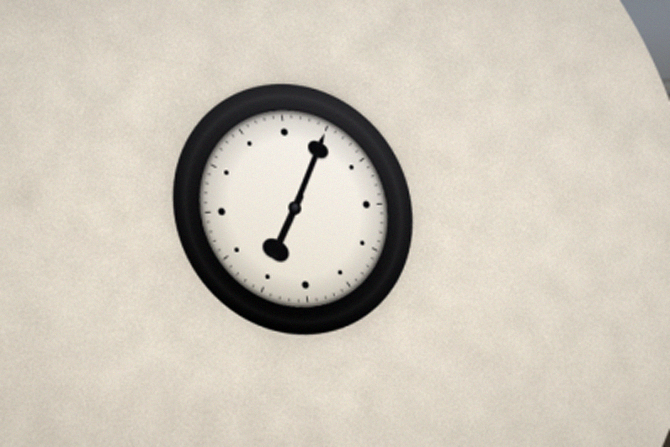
**7:05**
